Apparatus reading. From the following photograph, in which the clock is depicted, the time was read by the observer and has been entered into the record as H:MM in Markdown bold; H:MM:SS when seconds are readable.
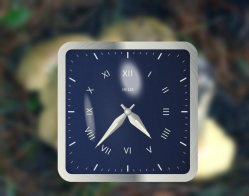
**4:37**
